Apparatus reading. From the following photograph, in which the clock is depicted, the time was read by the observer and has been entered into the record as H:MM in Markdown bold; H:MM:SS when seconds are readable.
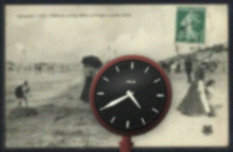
**4:40**
